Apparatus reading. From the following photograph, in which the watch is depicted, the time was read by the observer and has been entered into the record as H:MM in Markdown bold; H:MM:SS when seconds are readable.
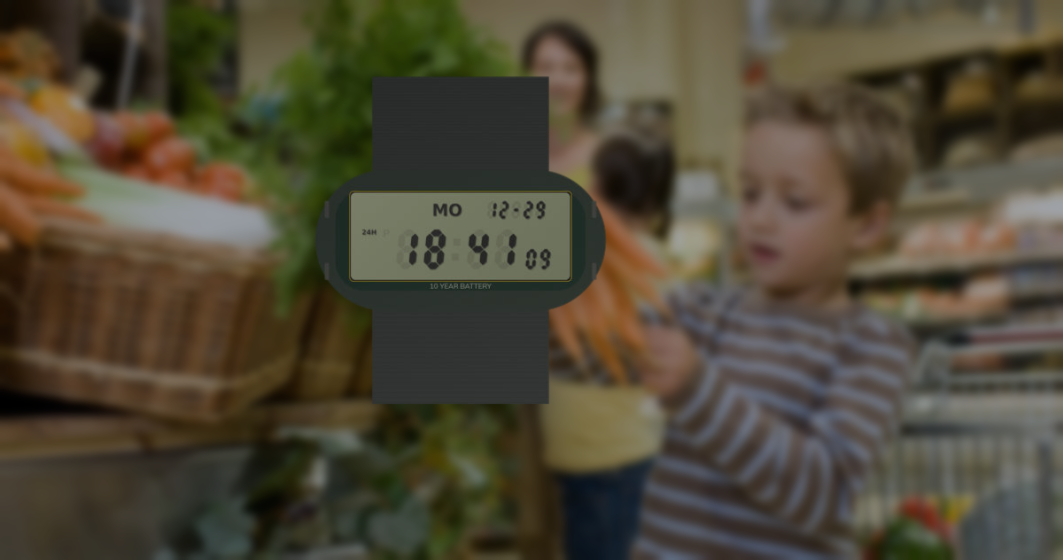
**18:41:09**
